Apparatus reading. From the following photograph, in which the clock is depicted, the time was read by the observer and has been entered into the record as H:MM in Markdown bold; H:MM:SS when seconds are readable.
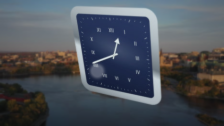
**12:41**
